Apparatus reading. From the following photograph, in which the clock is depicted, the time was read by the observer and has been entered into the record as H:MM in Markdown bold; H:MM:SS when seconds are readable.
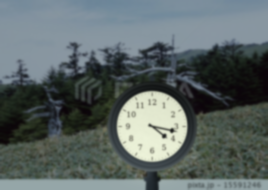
**4:17**
